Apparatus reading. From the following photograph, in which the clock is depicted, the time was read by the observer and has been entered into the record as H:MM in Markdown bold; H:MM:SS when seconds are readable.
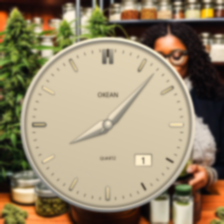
**8:07**
